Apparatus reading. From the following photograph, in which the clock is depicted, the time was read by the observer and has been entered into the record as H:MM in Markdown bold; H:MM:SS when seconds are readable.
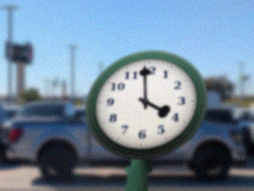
**3:59**
